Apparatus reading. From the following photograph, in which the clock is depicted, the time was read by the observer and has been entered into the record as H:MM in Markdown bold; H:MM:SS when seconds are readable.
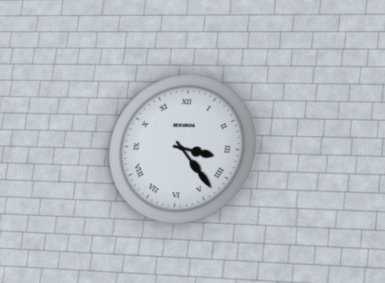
**3:23**
